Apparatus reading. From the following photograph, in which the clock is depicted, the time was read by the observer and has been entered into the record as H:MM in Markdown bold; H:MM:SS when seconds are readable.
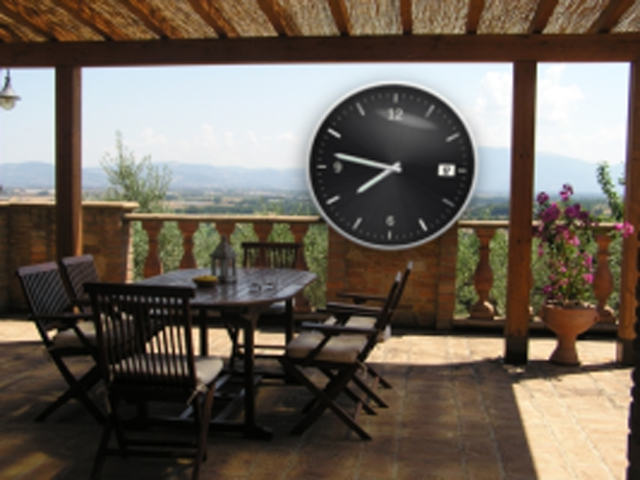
**7:47**
